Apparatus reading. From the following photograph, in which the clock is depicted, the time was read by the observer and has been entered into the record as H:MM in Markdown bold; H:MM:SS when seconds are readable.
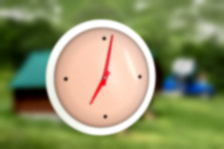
**7:02**
